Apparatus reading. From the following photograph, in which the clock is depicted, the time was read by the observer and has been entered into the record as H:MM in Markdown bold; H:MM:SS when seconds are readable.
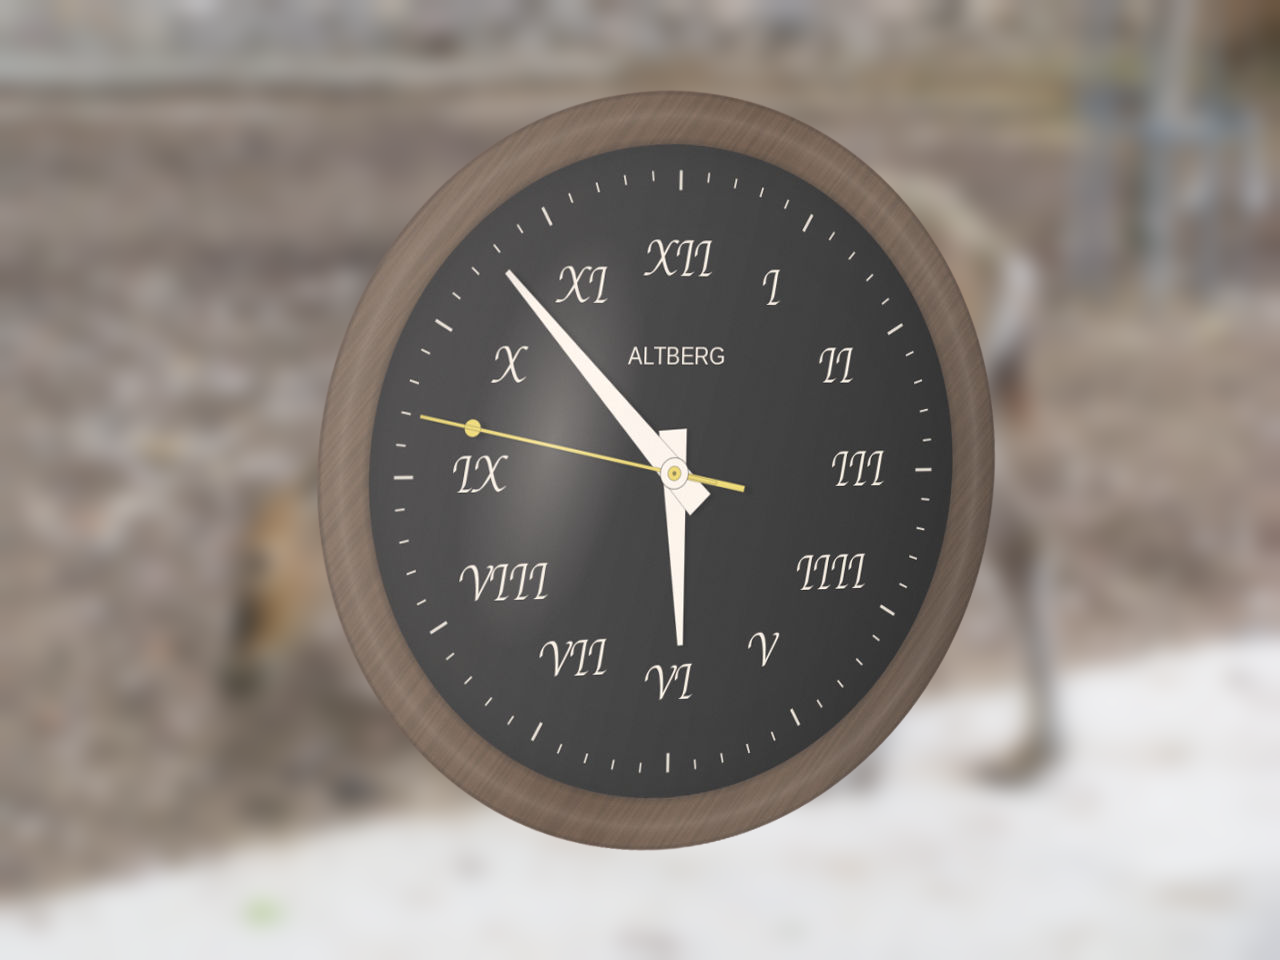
**5:52:47**
